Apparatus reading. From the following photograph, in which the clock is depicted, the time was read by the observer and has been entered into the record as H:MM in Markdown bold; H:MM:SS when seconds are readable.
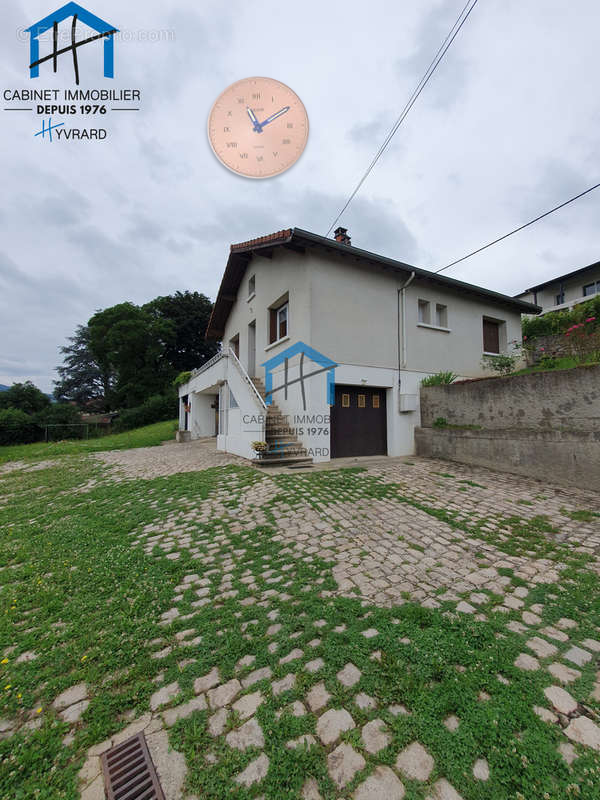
**11:10**
